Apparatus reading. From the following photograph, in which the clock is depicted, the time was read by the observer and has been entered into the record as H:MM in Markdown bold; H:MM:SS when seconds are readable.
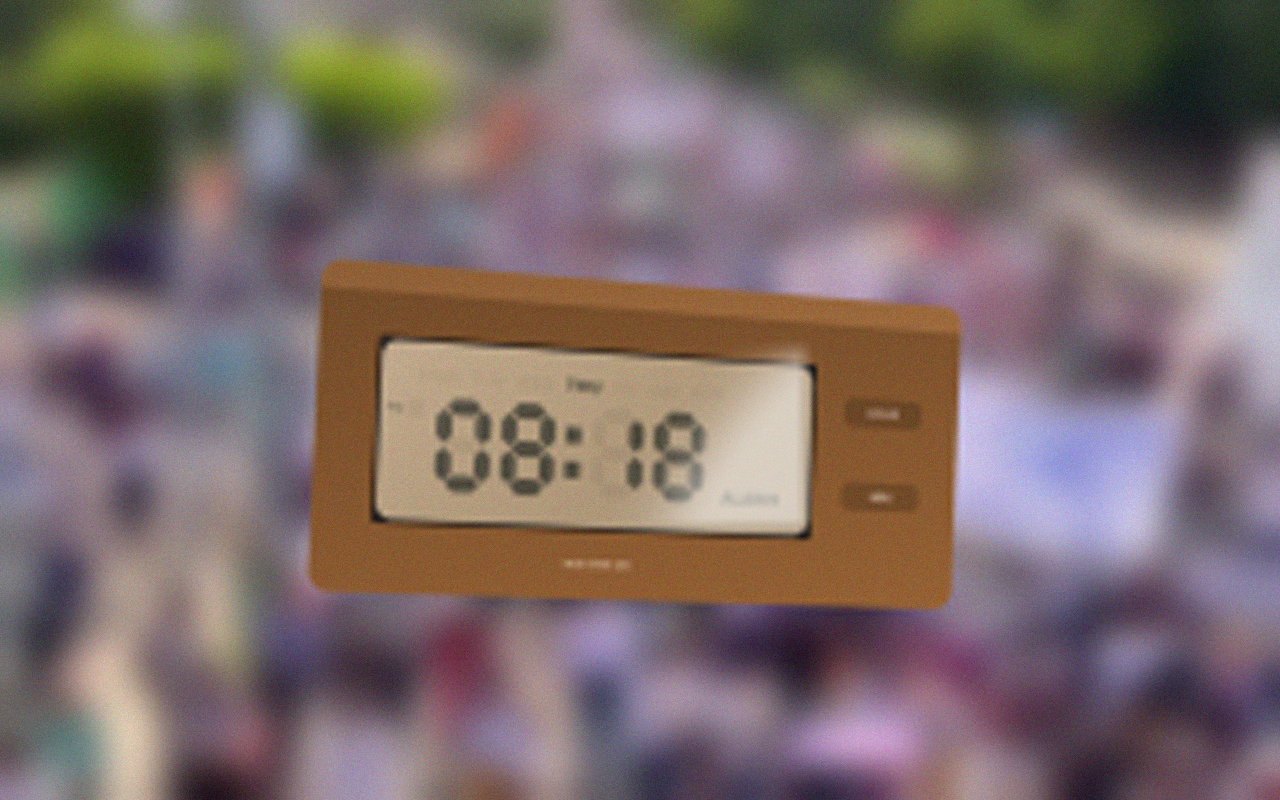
**8:18**
